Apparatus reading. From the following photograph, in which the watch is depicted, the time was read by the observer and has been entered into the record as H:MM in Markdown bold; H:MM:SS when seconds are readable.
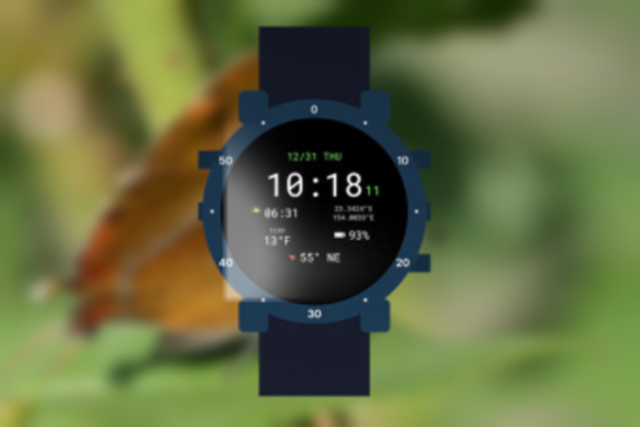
**10:18**
